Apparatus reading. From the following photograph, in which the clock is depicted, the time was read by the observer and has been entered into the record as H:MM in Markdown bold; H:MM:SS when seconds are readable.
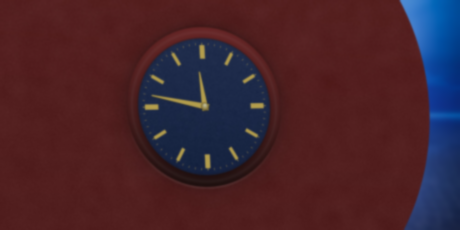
**11:47**
